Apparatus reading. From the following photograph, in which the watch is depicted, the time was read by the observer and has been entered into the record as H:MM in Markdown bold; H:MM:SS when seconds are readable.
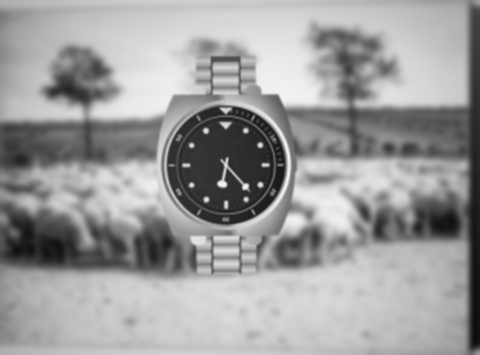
**6:23**
